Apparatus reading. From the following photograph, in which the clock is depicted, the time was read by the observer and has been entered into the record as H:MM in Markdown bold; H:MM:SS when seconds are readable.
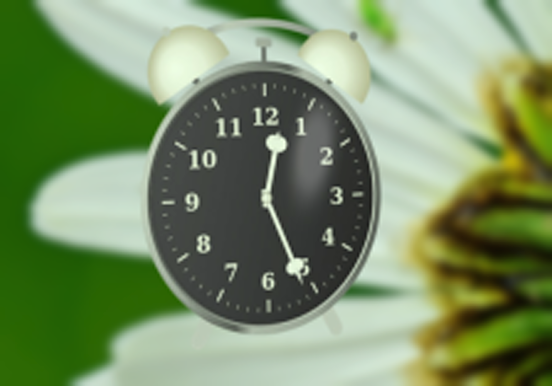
**12:26**
